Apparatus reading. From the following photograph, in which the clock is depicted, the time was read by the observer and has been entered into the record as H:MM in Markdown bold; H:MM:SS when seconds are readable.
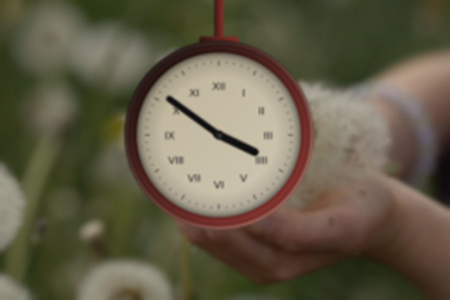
**3:51**
